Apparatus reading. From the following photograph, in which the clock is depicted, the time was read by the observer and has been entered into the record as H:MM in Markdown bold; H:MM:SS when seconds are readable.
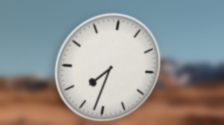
**7:32**
